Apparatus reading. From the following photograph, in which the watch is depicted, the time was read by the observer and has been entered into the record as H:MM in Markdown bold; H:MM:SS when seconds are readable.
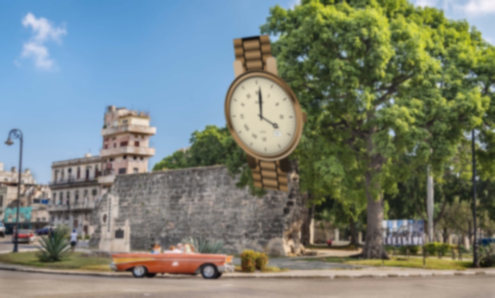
**4:01**
